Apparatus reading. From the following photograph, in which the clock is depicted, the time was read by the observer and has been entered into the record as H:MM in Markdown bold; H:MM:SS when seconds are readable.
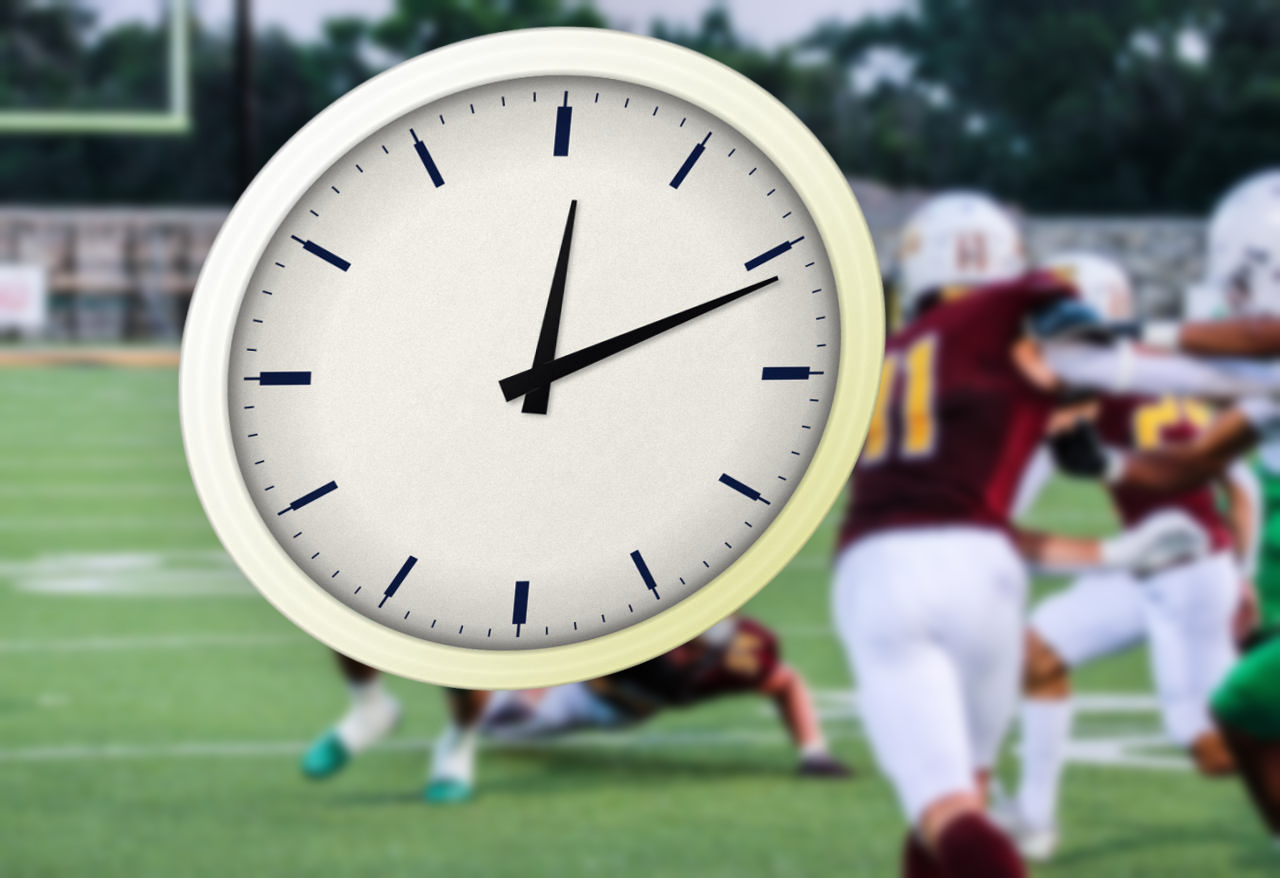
**12:11**
